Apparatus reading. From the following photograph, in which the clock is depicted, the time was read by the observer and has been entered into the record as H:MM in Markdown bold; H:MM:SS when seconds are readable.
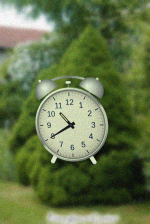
**10:40**
